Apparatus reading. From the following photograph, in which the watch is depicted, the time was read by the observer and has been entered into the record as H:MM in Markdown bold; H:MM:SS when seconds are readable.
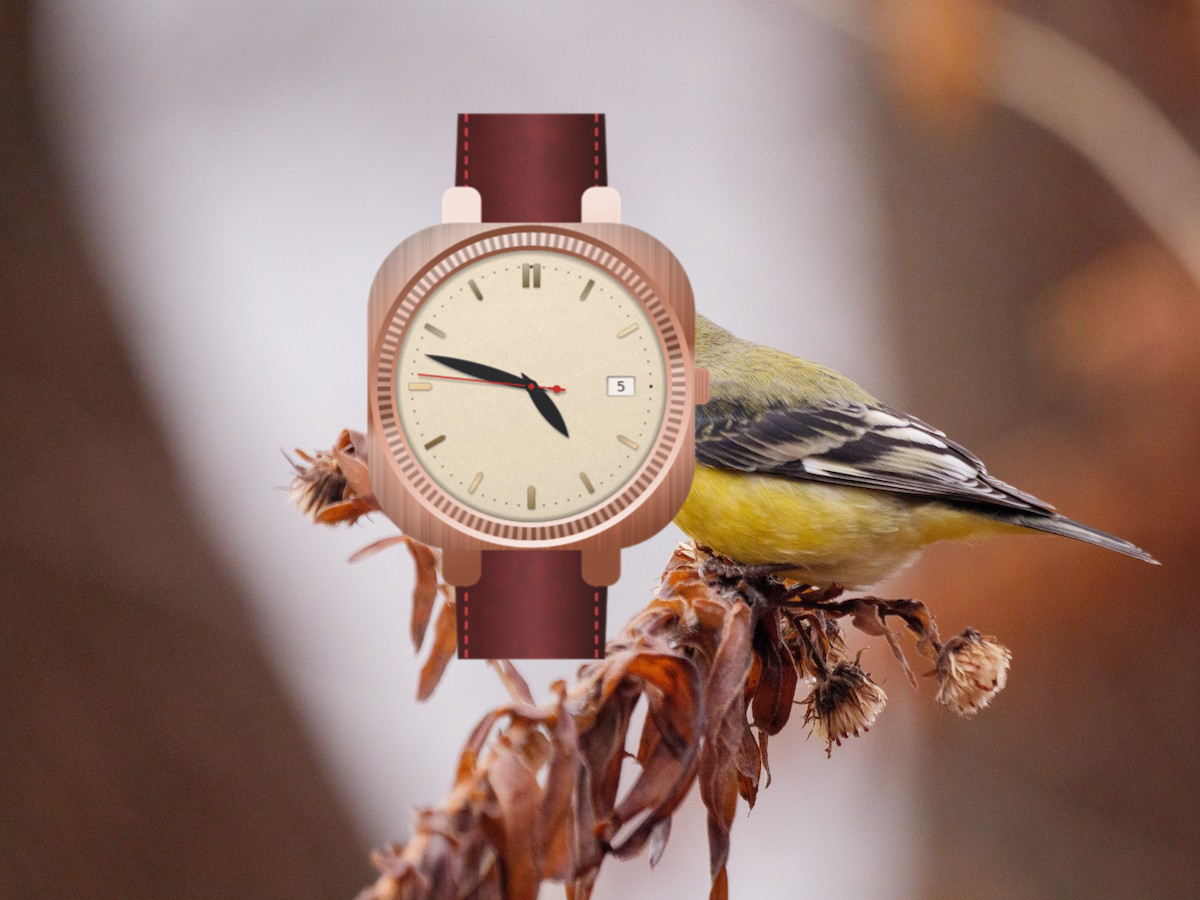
**4:47:46**
